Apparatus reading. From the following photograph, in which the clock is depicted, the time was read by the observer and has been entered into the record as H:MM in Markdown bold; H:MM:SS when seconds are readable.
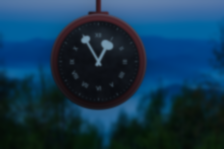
**12:55**
